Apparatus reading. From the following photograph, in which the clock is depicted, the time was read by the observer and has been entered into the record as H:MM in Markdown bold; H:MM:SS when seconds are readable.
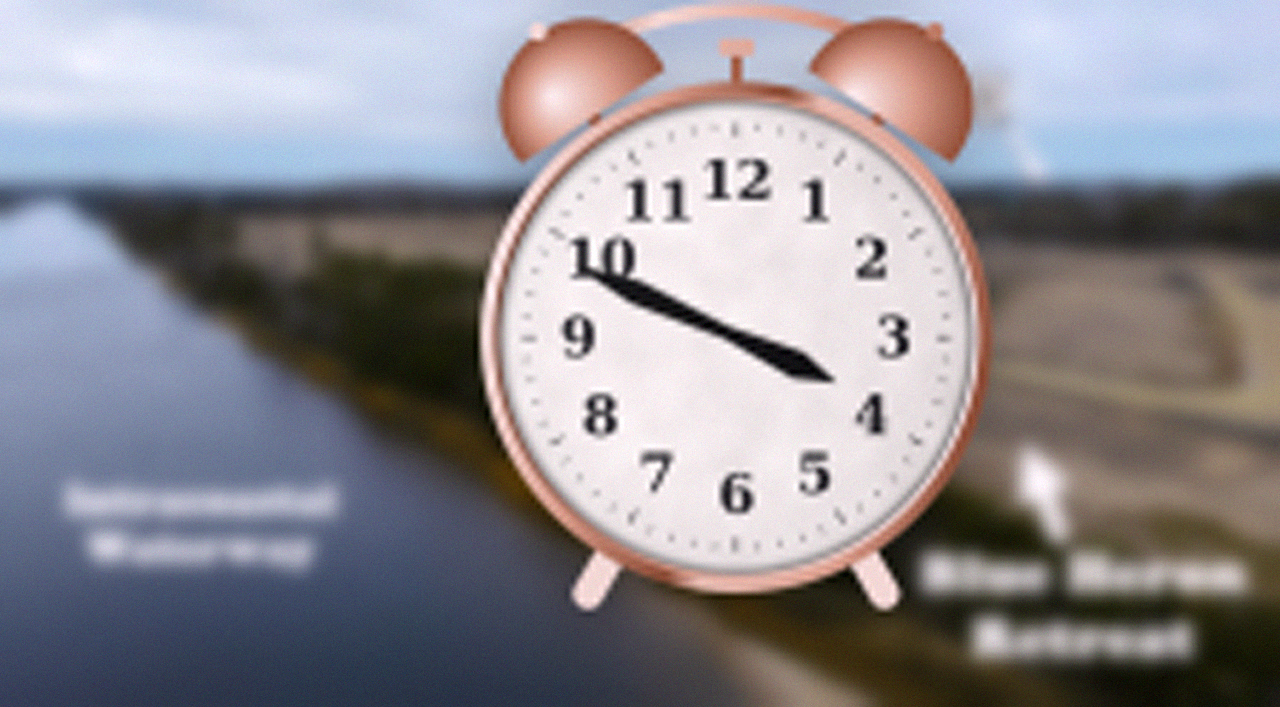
**3:49**
